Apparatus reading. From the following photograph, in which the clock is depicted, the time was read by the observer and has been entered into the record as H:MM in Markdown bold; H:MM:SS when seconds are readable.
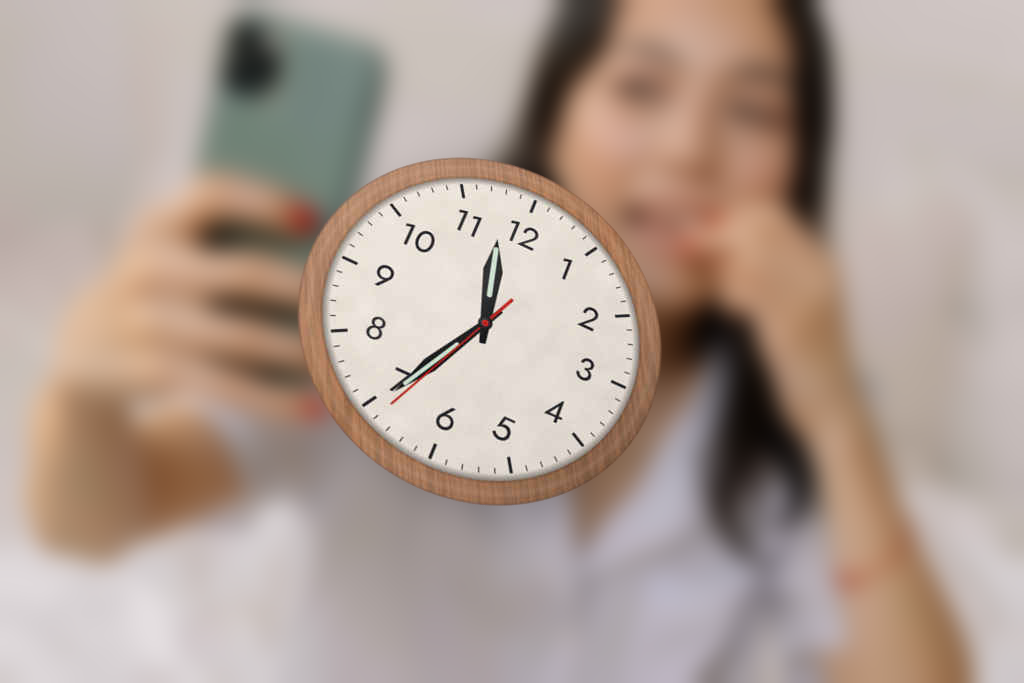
**11:34:34**
